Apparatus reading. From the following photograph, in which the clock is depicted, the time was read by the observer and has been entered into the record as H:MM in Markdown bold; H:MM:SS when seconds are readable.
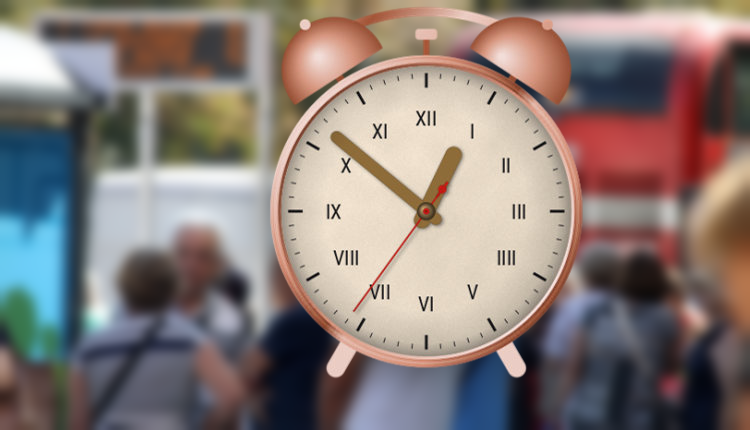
**12:51:36**
